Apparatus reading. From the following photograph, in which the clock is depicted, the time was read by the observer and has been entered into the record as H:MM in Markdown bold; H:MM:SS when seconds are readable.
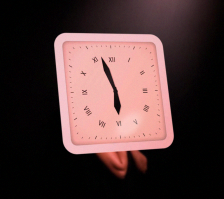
**5:57**
